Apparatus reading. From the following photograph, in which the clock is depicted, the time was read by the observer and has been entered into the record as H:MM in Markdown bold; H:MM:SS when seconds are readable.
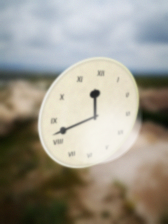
**11:42**
